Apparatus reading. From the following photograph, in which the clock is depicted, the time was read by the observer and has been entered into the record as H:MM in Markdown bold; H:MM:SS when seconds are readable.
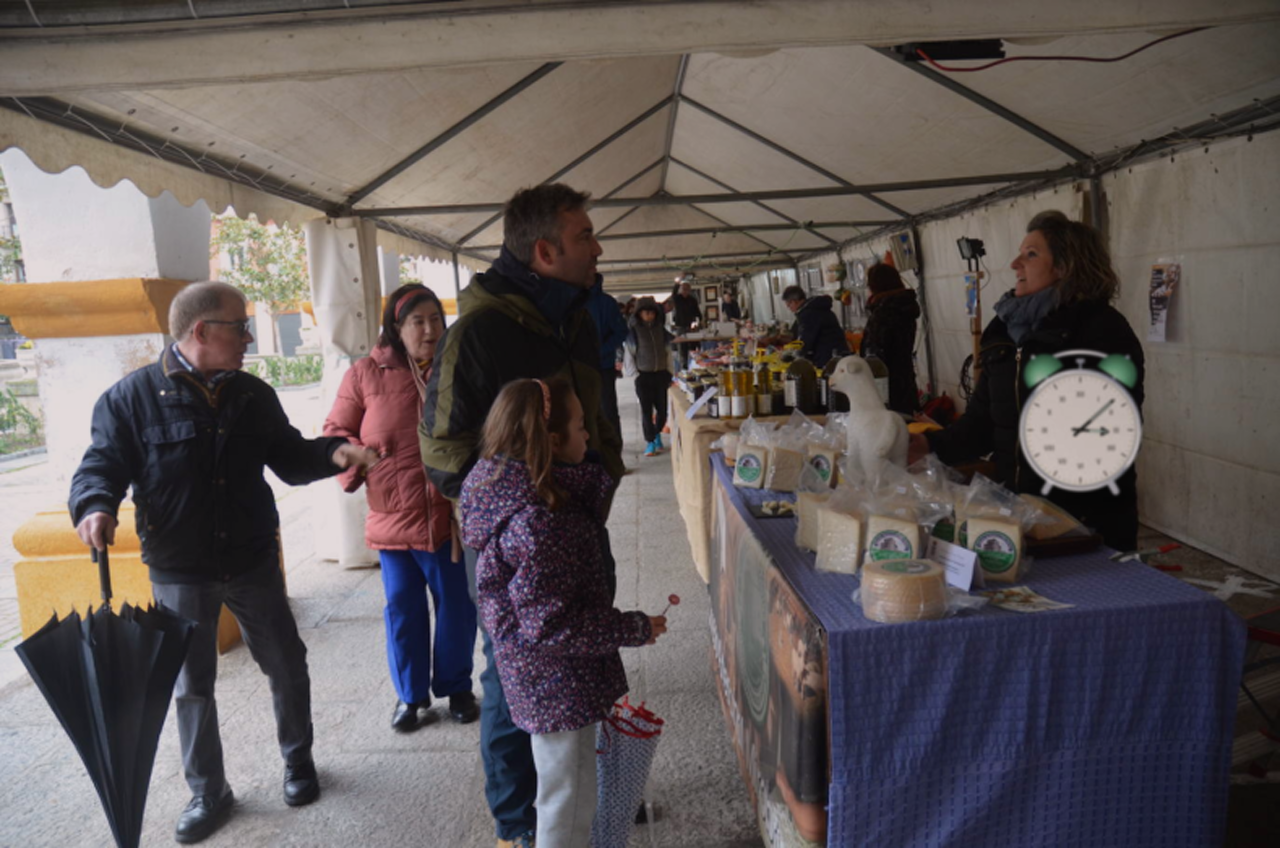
**3:08**
